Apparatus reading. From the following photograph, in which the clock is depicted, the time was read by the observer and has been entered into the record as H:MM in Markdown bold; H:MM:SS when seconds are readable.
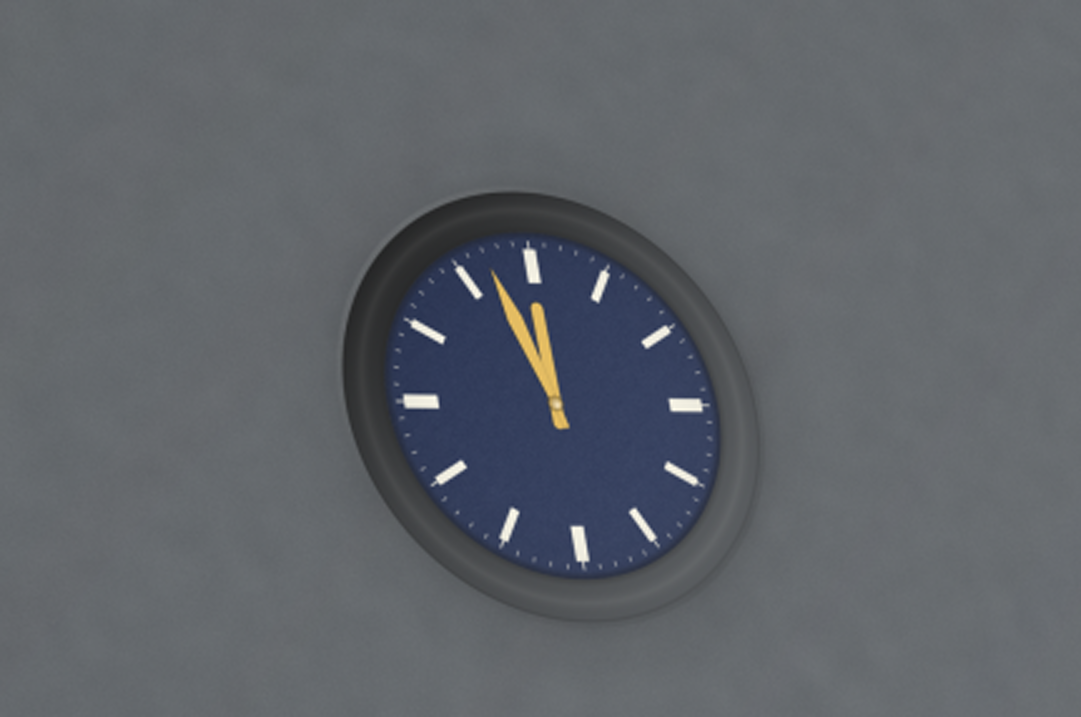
**11:57**
